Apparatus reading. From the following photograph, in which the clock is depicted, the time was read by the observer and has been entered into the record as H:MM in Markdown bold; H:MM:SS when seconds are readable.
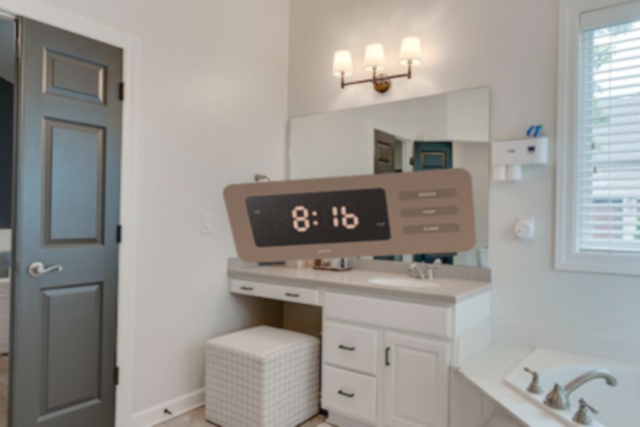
**8:16**
